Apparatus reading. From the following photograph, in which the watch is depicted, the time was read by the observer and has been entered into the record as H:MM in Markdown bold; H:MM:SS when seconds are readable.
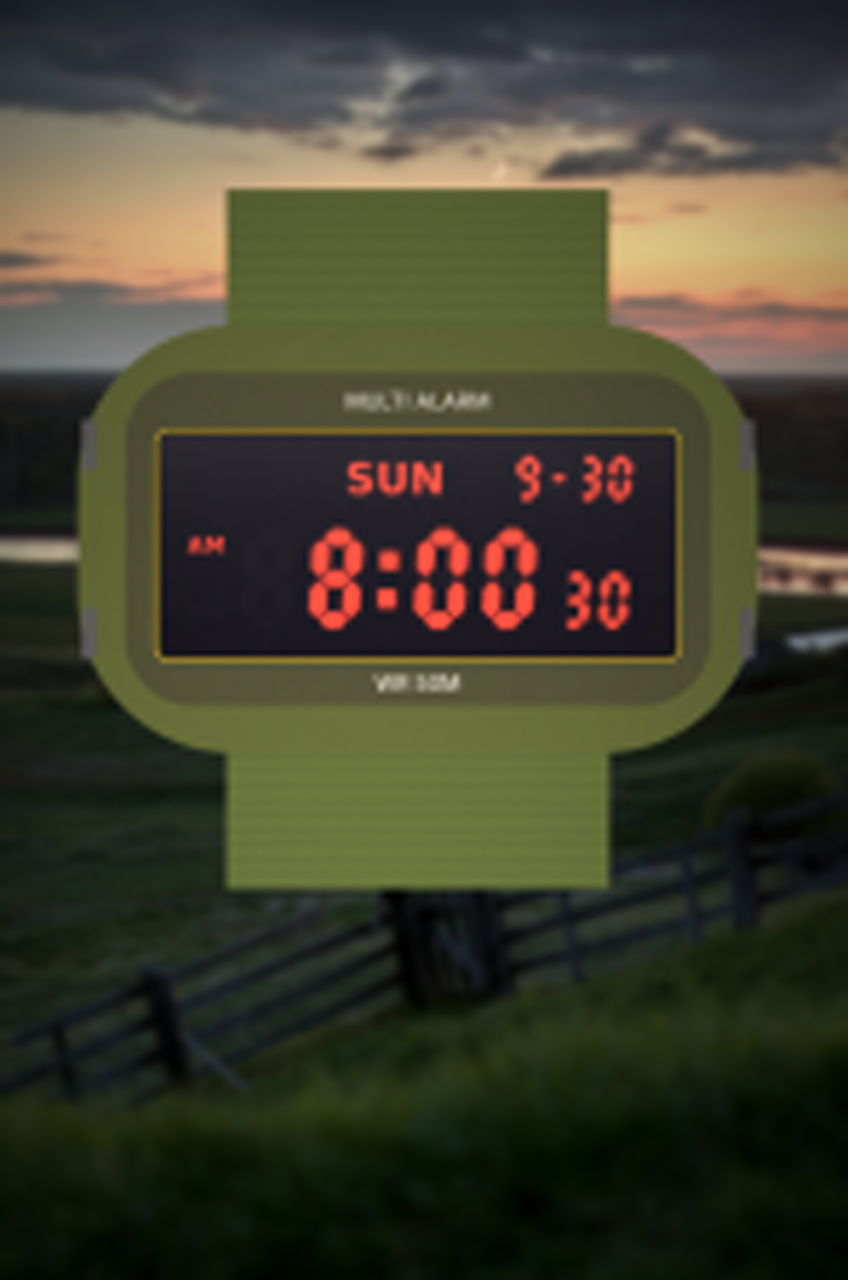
**8:00:30**
